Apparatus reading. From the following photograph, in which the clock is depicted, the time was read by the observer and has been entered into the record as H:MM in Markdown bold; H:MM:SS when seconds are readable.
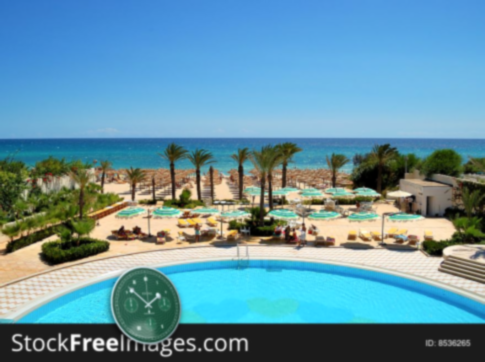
**1:52**
